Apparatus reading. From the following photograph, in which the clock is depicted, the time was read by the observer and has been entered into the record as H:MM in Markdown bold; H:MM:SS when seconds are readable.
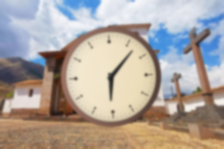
**6:07**
